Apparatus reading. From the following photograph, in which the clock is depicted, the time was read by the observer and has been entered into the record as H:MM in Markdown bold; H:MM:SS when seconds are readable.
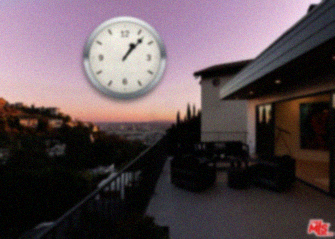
**1:07**
